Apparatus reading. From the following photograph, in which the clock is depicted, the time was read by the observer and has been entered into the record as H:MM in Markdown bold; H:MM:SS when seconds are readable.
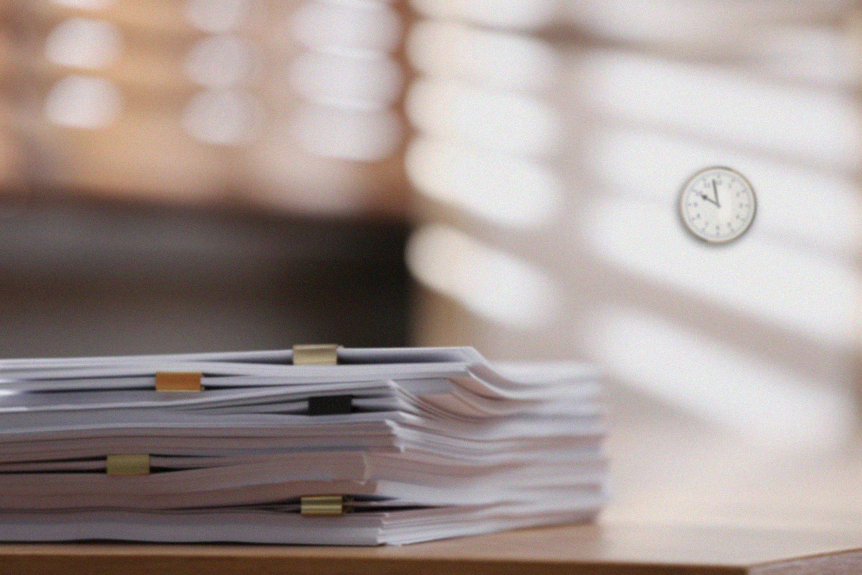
**9:58**
